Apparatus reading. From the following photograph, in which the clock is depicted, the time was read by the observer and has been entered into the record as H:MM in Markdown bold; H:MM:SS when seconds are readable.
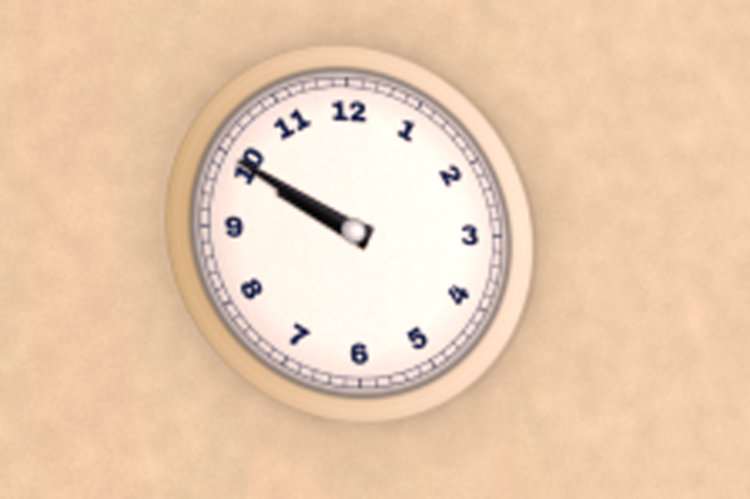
**9:50**
